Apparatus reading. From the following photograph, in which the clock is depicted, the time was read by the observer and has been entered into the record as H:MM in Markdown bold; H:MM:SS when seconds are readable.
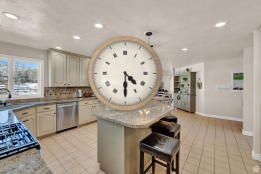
**4:30**
